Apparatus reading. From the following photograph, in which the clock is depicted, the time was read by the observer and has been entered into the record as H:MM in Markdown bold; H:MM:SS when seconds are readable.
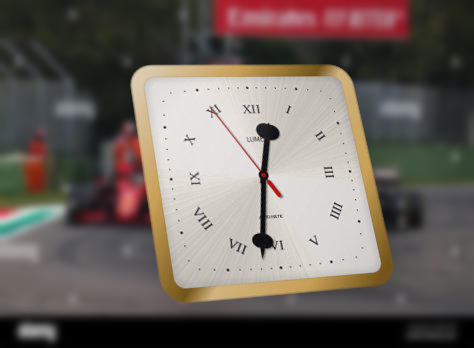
**12:31:55**
